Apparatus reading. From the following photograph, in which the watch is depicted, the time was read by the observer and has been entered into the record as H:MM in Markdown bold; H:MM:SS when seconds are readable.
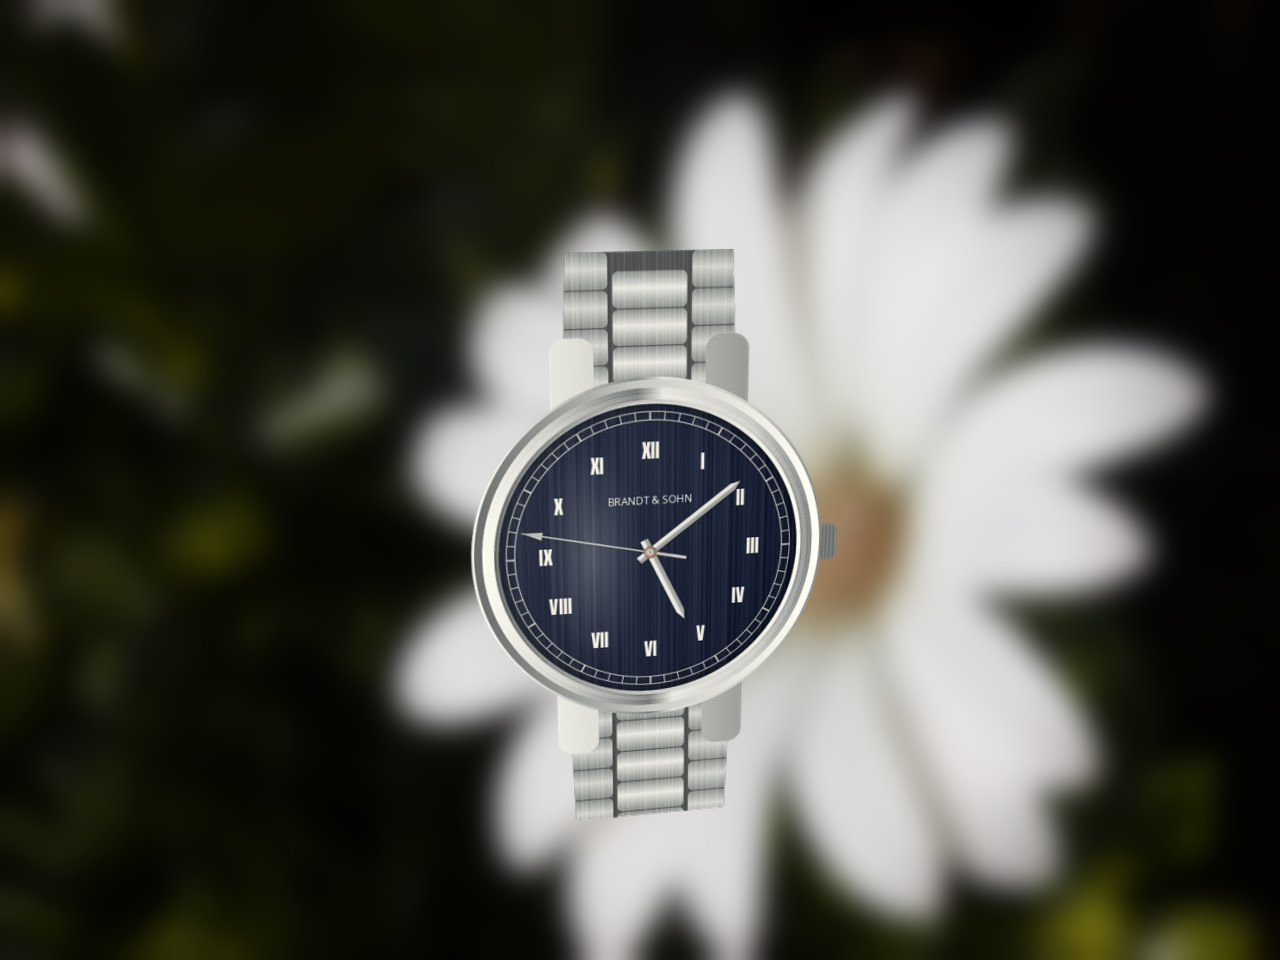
**5:08:47**
